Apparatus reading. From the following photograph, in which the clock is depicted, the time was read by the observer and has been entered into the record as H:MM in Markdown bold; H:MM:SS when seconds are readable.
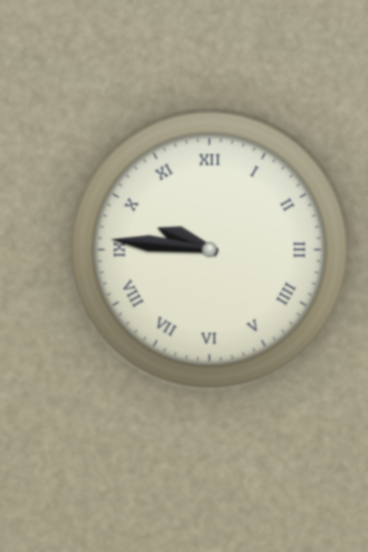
**9:46**
